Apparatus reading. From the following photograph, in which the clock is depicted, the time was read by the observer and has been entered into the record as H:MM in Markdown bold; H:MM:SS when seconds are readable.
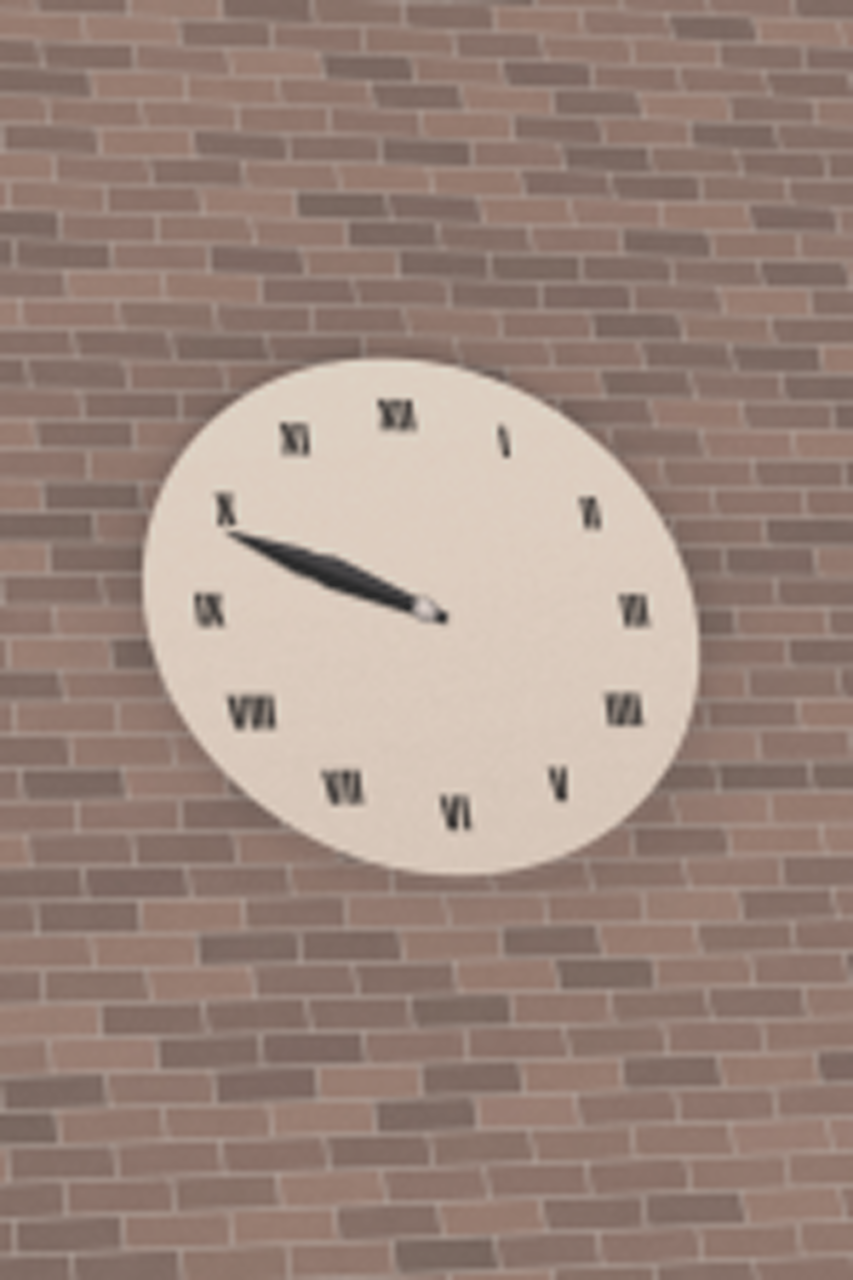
**9:49**
